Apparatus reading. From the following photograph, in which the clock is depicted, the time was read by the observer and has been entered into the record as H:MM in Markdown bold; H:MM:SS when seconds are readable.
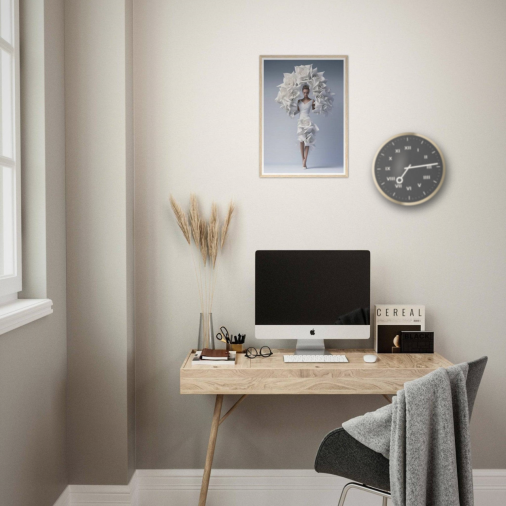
**7:14**
